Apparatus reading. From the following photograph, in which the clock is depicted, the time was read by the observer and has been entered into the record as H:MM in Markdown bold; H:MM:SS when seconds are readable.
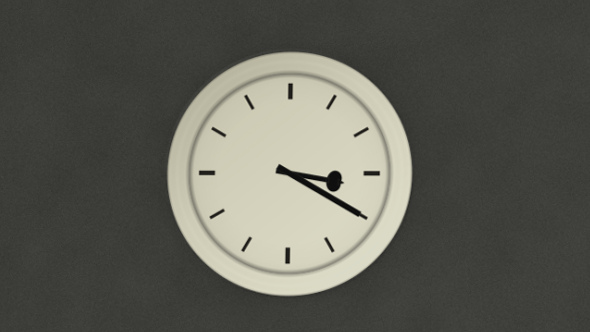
**3:20**
